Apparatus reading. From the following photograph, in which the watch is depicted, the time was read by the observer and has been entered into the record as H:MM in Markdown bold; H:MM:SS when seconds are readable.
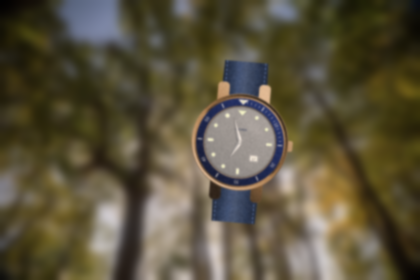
**6:57**
